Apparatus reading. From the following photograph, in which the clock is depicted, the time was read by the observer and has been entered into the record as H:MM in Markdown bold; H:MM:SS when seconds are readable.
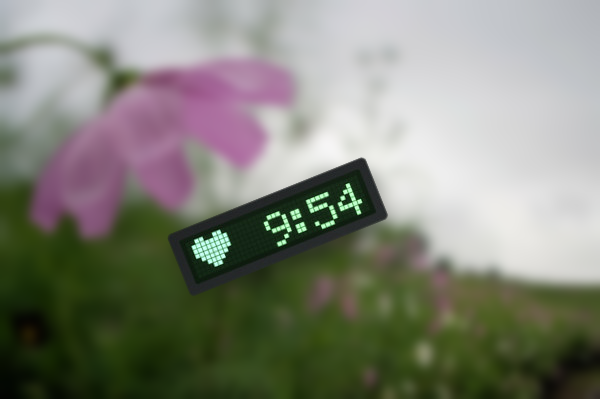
**9:54**
